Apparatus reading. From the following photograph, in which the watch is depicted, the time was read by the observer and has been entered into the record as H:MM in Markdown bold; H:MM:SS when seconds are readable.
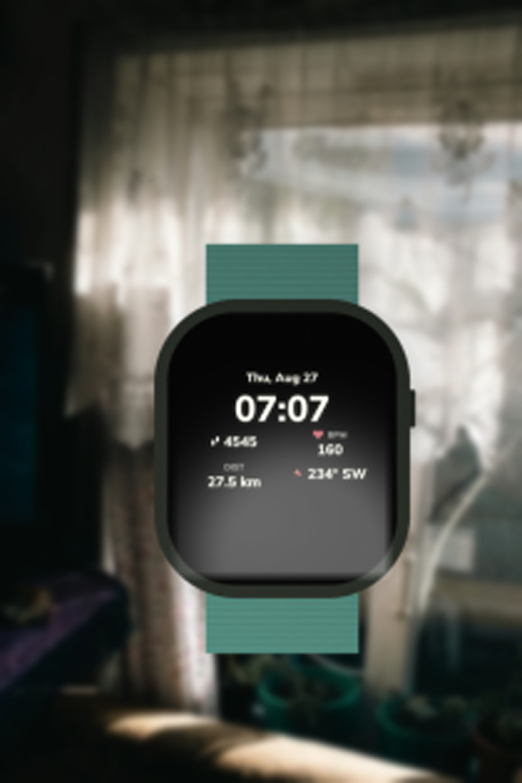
**7:07**
